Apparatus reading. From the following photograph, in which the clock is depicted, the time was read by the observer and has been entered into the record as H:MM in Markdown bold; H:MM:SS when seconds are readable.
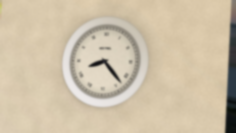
**8:23**
